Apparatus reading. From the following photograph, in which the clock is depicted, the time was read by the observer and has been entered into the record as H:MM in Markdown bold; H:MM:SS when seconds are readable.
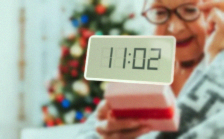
**11:02**
